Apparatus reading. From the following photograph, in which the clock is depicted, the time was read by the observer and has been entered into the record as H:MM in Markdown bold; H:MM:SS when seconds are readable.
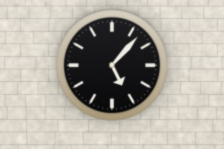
**5:07**
